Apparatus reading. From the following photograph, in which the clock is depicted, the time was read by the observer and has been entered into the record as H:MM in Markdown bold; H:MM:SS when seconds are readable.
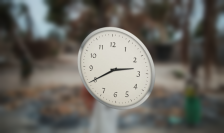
**2:40**
